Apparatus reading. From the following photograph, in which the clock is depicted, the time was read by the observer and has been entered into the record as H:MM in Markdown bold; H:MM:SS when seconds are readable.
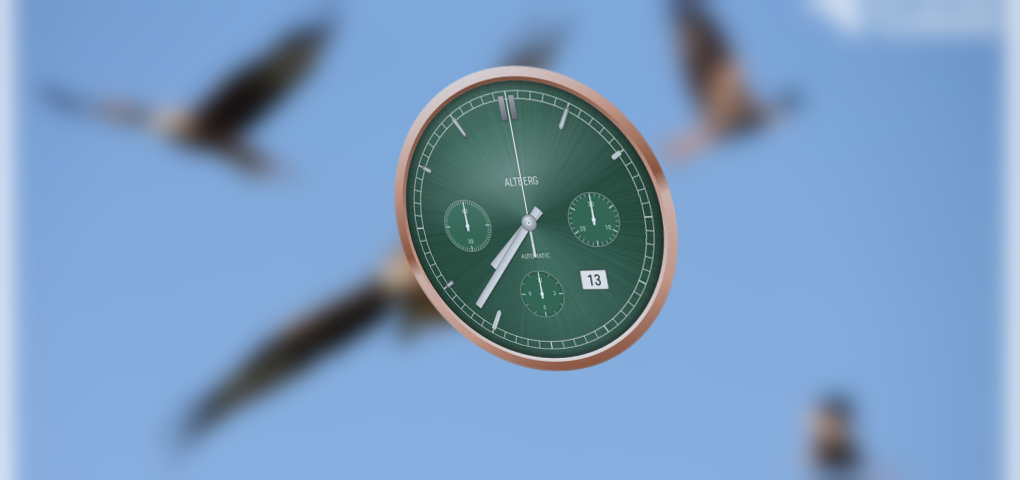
**7:37**
